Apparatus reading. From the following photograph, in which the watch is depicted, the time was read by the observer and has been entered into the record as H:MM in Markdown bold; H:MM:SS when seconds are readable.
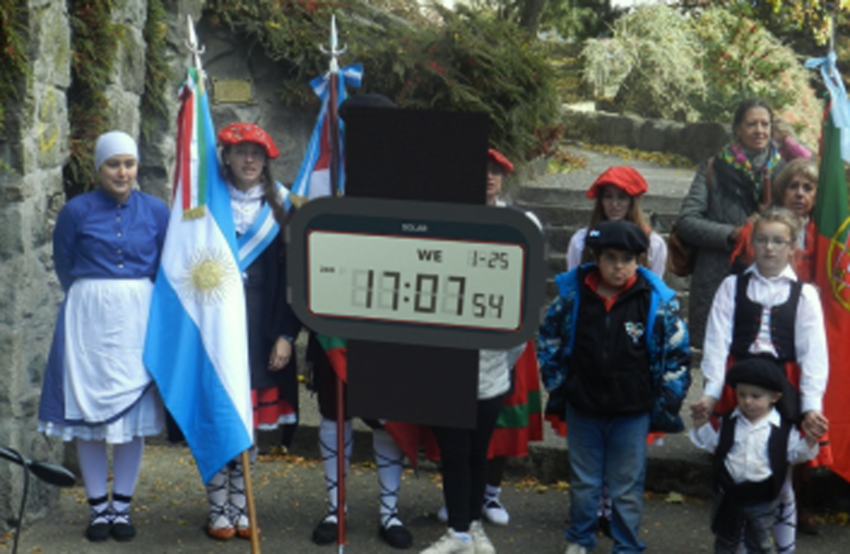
**17:07:54**
